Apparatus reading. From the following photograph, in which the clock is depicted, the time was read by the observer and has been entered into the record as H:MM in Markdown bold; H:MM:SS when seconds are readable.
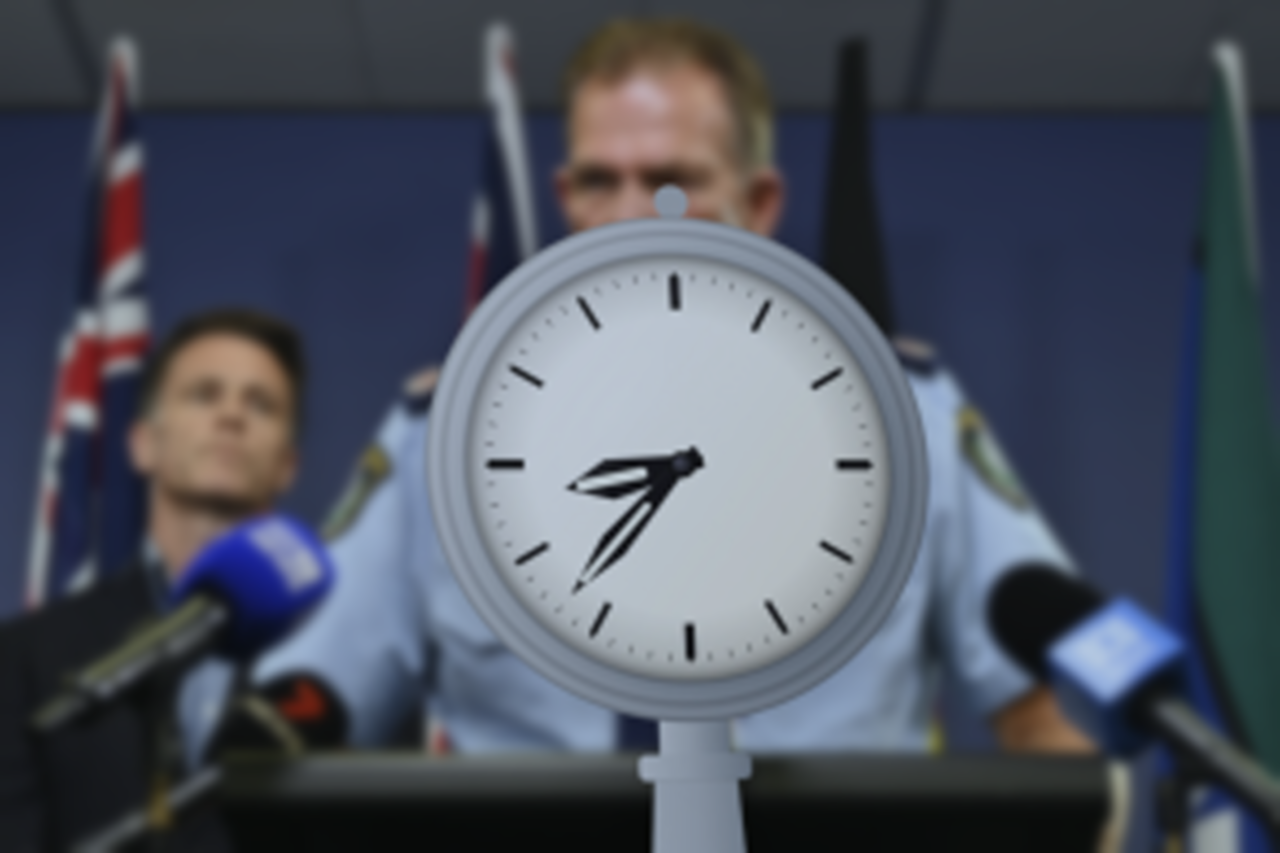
**8:37**
